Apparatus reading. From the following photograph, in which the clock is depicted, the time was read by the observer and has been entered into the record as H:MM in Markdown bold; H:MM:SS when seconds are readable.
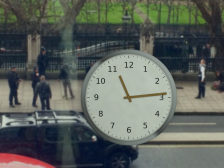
**11:14**
